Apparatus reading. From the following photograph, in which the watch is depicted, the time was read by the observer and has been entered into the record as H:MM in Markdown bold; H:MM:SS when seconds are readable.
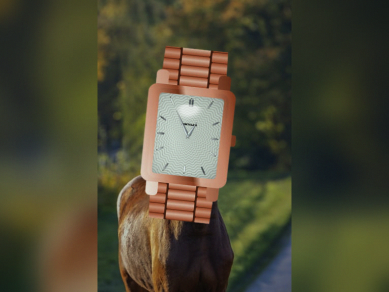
**12:55**
